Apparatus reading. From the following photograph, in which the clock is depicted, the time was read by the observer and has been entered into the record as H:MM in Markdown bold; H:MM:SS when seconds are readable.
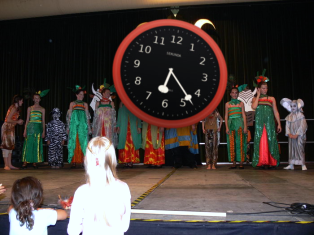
**6:23**
